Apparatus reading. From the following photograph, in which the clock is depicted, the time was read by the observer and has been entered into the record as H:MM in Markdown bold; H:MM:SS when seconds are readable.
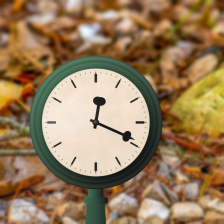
**12:19**
